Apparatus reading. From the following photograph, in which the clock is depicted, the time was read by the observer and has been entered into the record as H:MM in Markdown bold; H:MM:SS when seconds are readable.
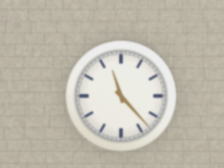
**11:23**
